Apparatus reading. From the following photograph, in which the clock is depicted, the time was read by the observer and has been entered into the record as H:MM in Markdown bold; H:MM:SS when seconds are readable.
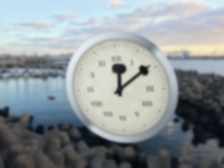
**12:09**
